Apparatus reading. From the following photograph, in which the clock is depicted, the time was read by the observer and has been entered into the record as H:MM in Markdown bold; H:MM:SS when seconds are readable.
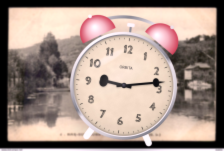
**9:13**
